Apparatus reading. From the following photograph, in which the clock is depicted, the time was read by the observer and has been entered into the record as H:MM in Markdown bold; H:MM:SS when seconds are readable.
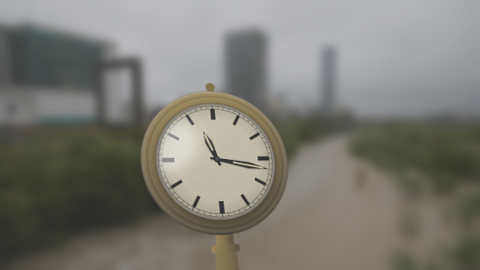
**11:17**
